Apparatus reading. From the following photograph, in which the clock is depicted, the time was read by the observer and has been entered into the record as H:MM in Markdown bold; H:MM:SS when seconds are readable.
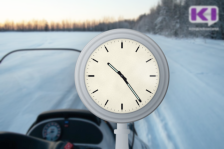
**10:24**
